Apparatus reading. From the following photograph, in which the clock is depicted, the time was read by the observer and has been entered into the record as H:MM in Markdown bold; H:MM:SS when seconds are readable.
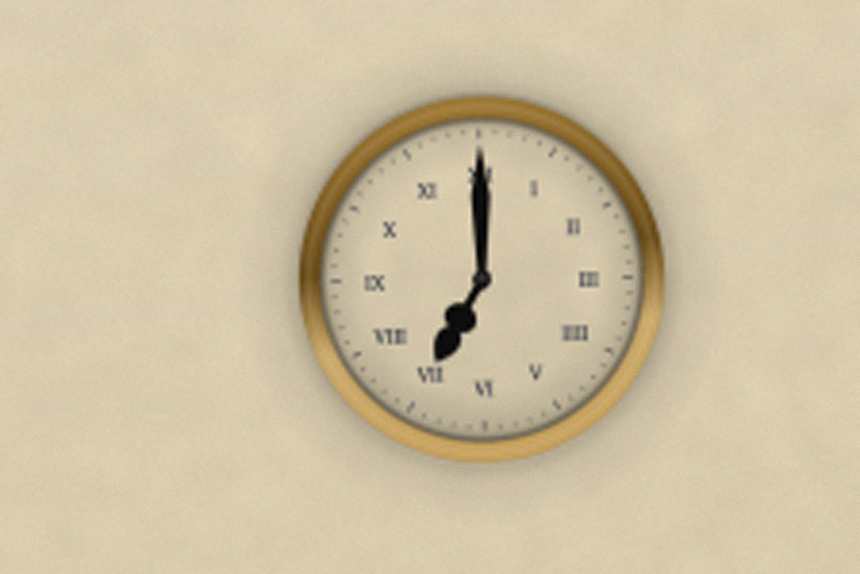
**7:00**
